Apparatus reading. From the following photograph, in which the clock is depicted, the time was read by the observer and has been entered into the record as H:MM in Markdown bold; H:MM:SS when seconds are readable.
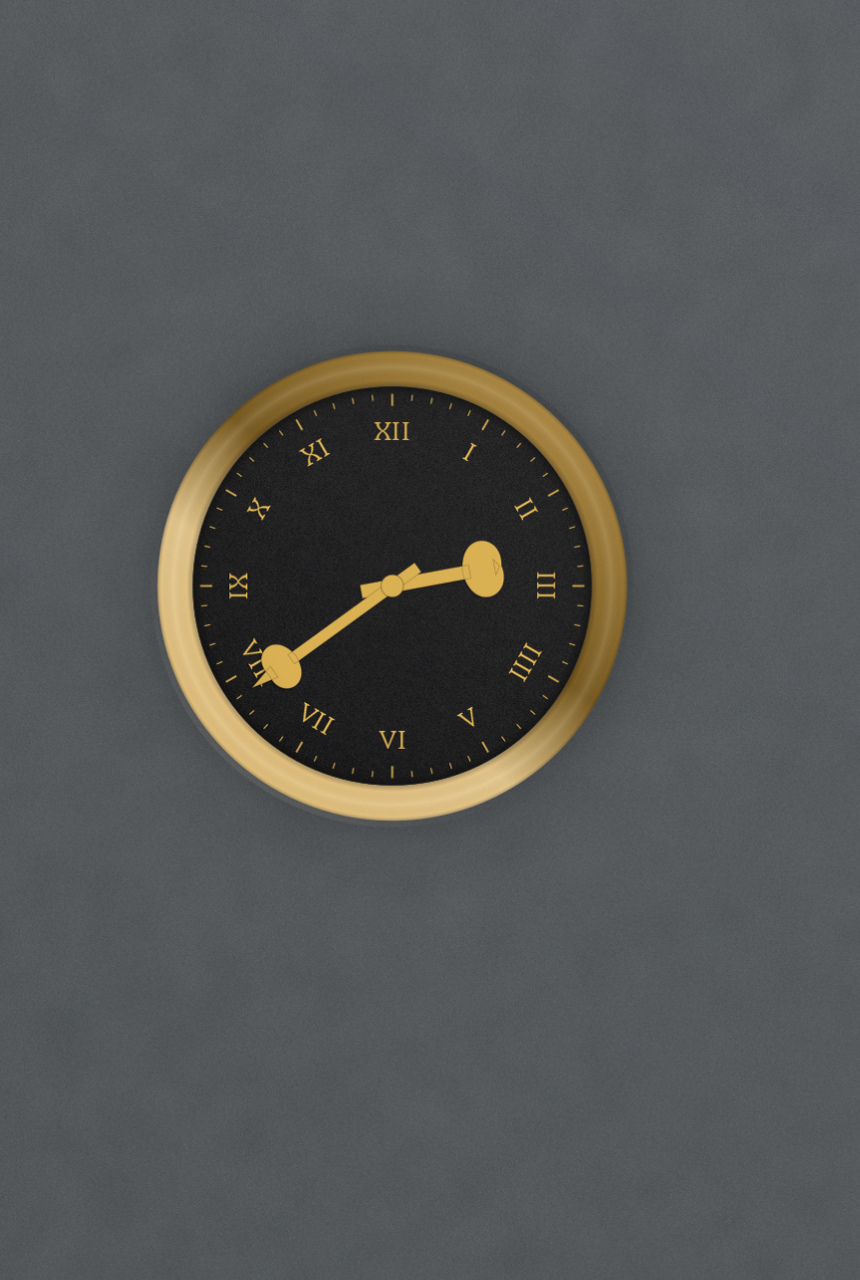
**2:39**
